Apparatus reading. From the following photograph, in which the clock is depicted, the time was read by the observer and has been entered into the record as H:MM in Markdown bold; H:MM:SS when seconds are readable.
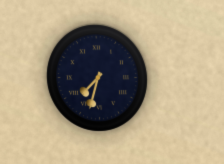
**7:33**
